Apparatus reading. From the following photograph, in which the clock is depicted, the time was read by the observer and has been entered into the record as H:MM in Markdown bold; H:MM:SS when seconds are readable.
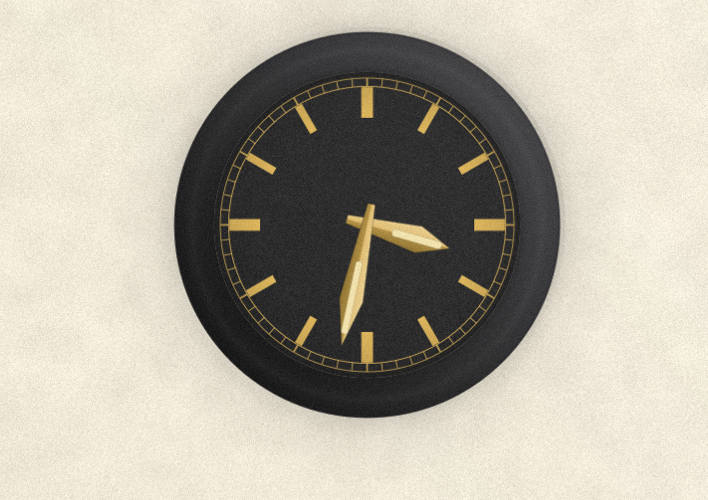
**3:32**
